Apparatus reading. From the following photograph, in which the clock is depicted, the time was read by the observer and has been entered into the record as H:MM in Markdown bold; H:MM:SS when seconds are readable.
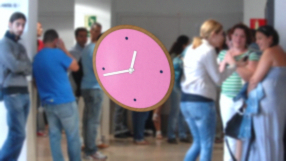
**12:43**
